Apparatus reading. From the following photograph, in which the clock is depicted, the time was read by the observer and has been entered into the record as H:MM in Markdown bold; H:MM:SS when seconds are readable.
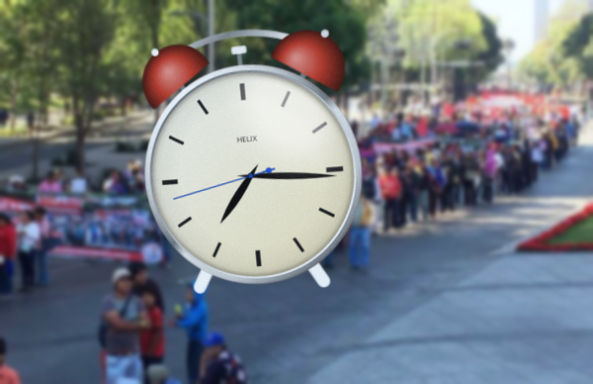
**7:15:43**
